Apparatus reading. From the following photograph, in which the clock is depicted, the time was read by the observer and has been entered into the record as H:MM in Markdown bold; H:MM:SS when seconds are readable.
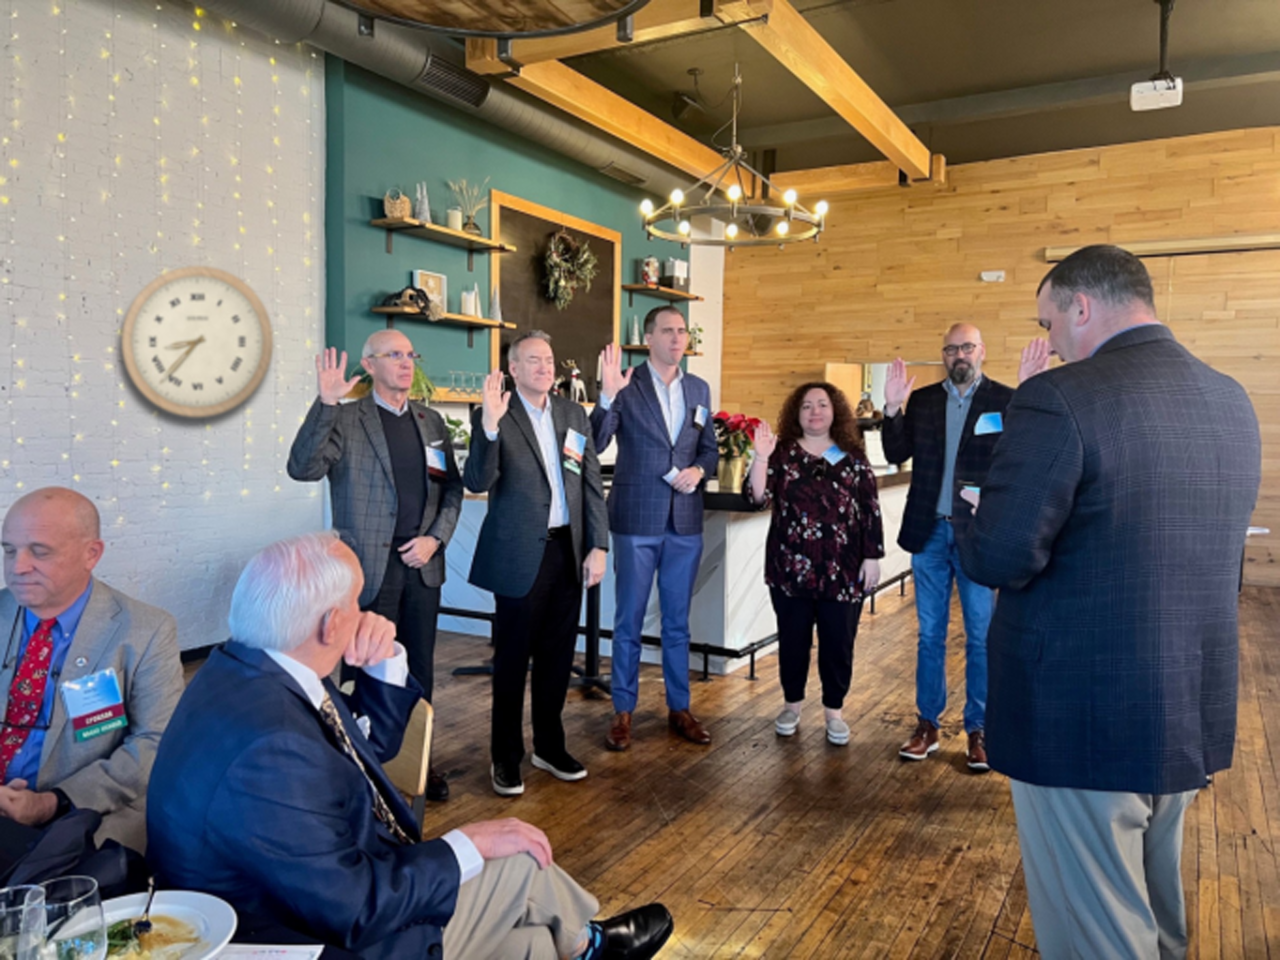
**8:37**
